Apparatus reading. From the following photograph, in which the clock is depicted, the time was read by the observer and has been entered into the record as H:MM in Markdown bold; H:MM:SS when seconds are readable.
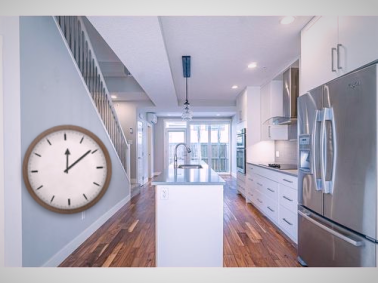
**12:09**
